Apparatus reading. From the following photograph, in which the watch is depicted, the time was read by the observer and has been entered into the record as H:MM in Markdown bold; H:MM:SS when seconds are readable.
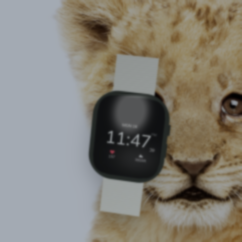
**11:47**
